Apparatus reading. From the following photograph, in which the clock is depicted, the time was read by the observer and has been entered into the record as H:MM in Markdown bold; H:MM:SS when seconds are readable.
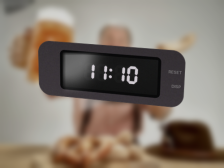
**11:10**
